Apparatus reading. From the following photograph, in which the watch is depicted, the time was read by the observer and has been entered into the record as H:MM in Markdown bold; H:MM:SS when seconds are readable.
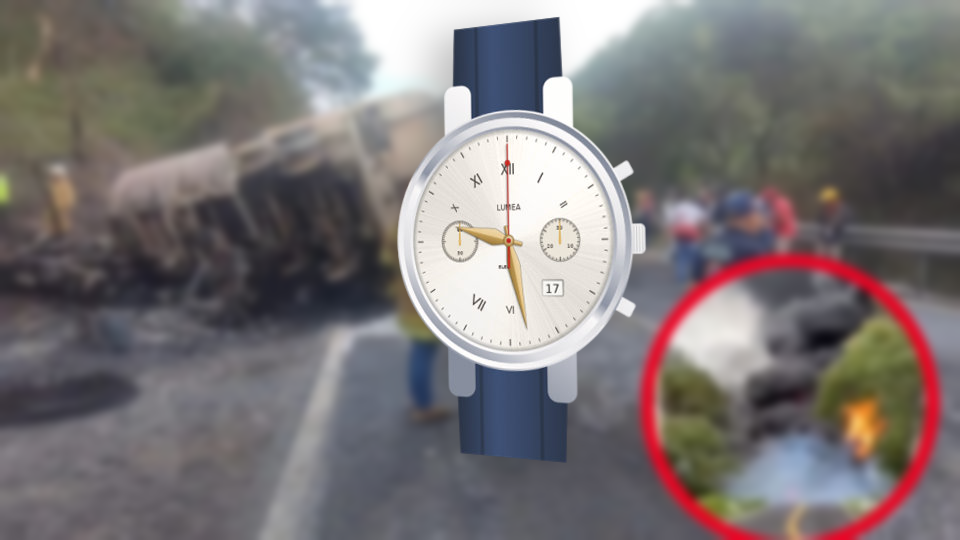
**9:28**
